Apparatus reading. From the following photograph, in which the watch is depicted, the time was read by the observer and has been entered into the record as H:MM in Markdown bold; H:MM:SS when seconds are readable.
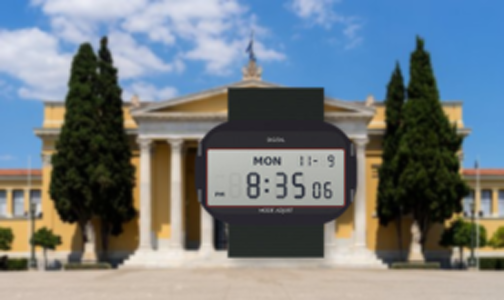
**8:35:06**
